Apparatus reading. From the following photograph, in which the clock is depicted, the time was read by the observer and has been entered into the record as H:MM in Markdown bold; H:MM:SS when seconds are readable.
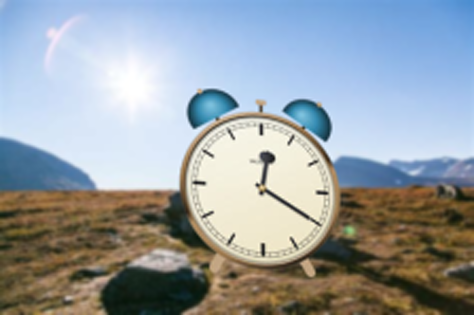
**12:20**
